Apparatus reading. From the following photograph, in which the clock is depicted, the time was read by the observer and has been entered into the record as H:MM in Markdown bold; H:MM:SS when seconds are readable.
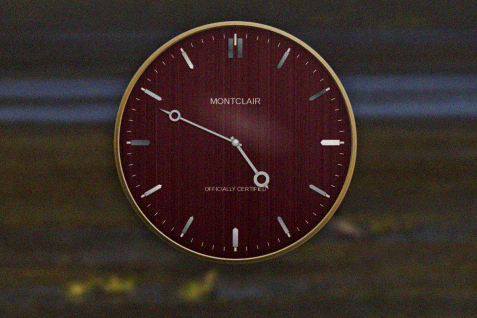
**4:49**
